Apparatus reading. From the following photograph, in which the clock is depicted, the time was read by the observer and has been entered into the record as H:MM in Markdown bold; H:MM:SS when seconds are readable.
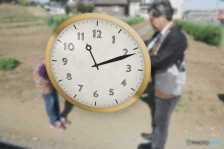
**11:11**
